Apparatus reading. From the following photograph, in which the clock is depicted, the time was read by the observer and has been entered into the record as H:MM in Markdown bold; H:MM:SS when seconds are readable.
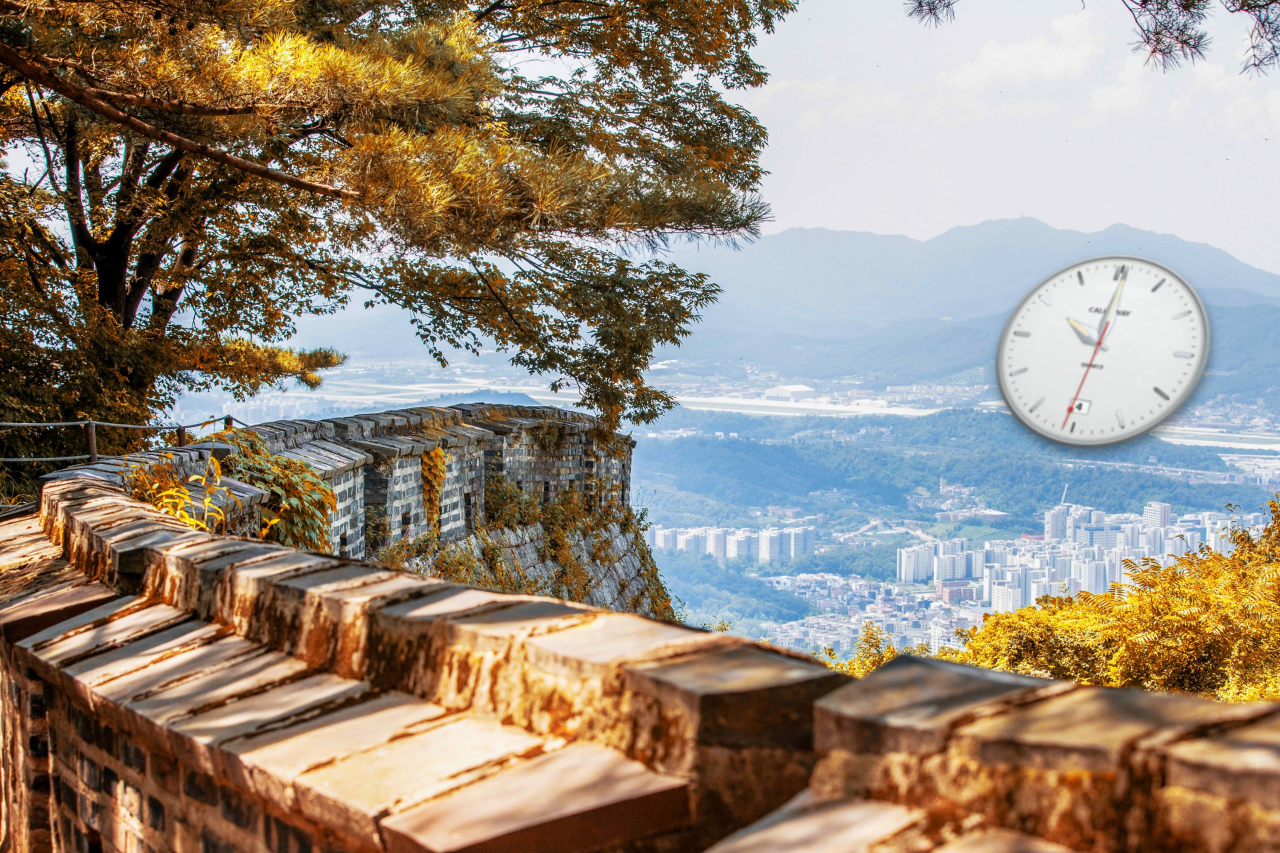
**10:00:31**
